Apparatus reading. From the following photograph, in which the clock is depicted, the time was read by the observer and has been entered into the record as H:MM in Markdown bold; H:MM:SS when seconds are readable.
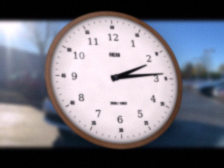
**2:14**
